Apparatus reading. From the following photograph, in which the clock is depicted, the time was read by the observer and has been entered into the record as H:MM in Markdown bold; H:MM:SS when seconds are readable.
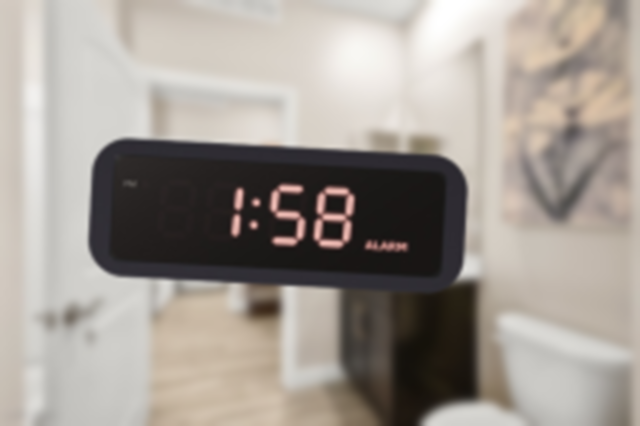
**1:58**
